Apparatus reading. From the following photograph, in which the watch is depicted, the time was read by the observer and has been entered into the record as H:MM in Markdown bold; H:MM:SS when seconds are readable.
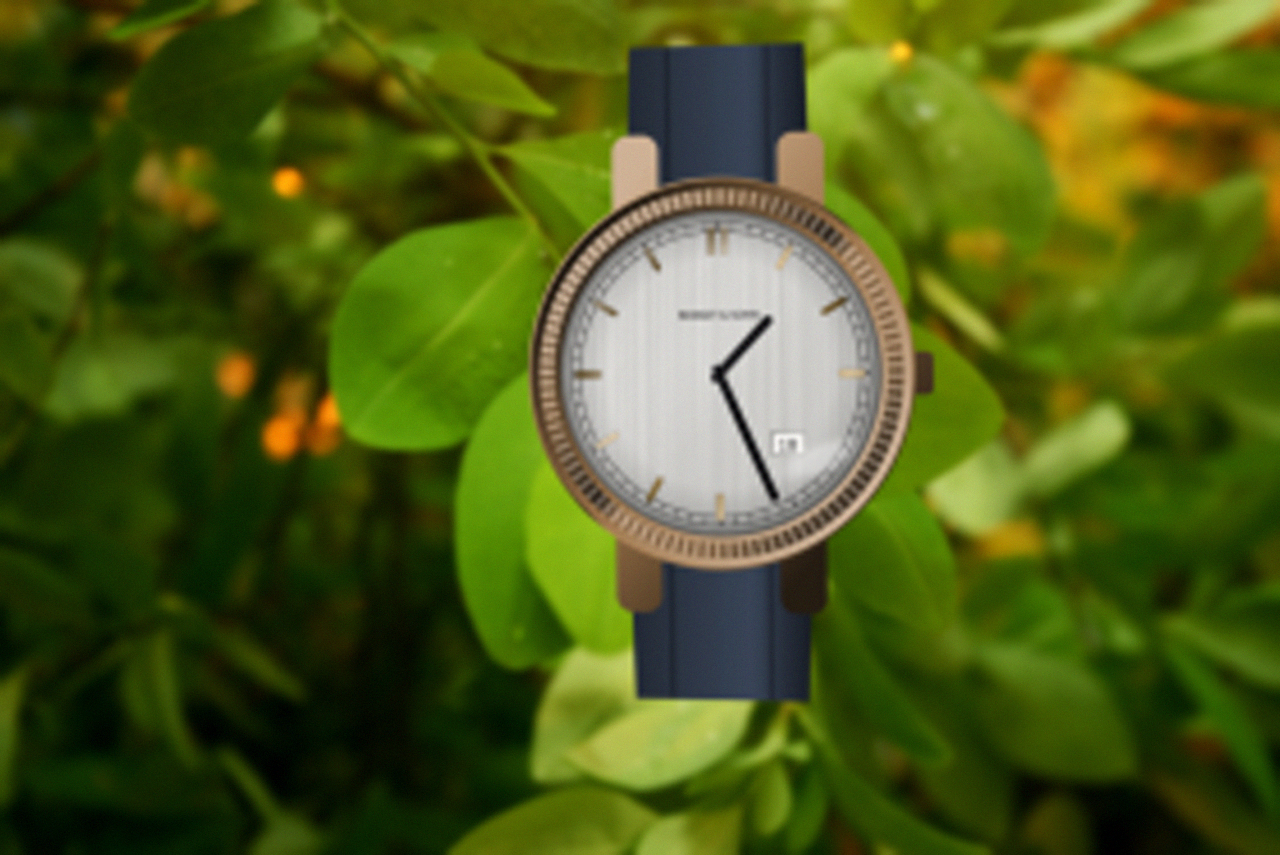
**1:26**
